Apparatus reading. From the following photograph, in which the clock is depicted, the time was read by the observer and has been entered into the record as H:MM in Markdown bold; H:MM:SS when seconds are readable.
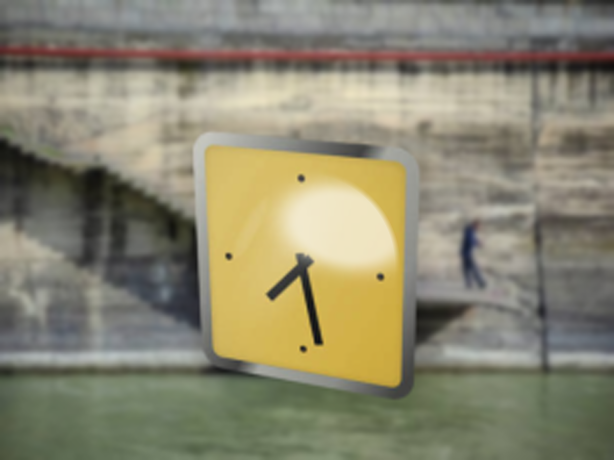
**7:28**
